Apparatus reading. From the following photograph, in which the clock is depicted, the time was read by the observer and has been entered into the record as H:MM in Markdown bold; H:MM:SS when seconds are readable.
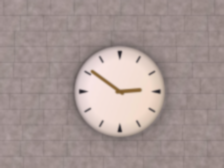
**2:51**
